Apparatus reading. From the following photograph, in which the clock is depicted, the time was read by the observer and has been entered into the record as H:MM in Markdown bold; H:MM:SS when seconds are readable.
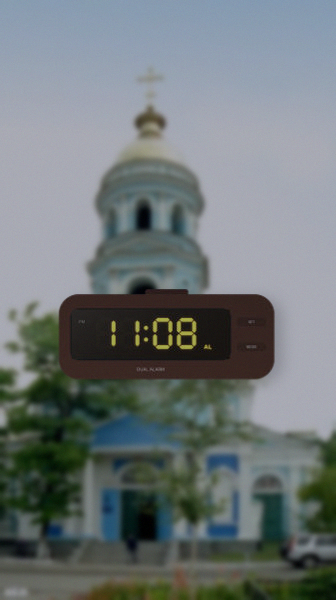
**11:08**
